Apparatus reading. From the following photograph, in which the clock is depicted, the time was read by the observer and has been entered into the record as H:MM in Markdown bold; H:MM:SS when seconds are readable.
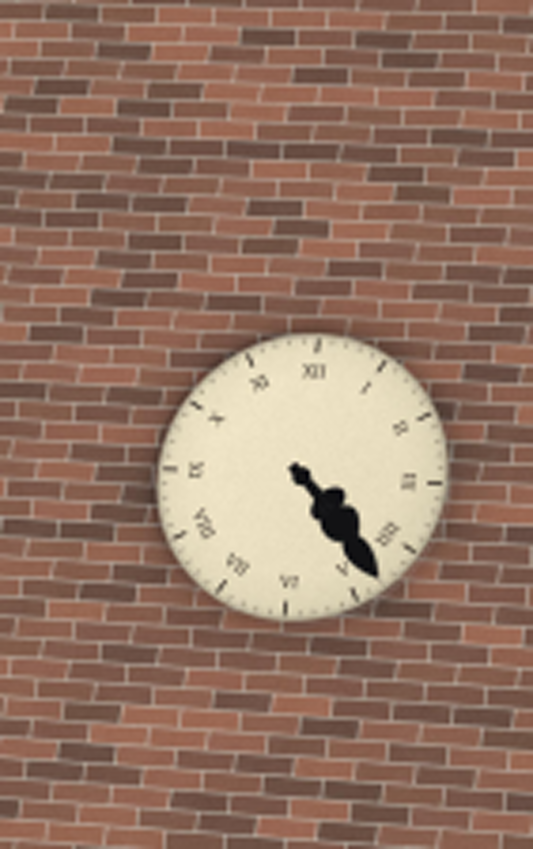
**4:23**
